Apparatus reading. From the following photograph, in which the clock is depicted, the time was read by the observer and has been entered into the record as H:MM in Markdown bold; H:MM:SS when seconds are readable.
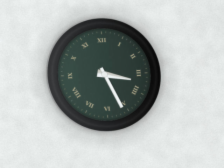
**3:26**
